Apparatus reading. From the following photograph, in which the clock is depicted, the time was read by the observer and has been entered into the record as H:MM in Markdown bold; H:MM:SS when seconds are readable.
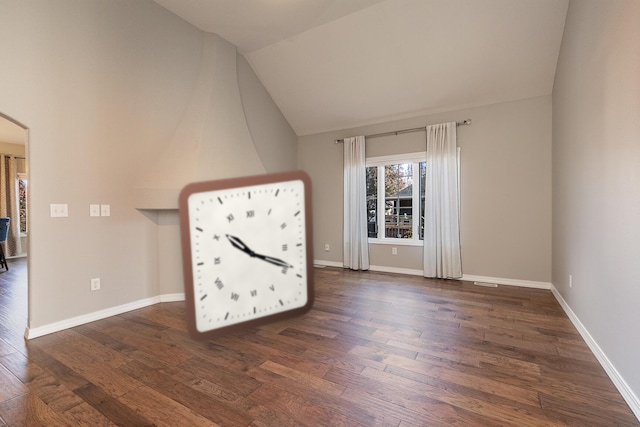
**10:19**
